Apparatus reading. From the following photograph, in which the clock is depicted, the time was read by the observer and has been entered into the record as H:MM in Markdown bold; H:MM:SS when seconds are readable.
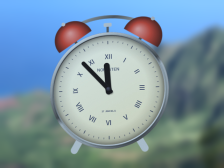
**11:53**
